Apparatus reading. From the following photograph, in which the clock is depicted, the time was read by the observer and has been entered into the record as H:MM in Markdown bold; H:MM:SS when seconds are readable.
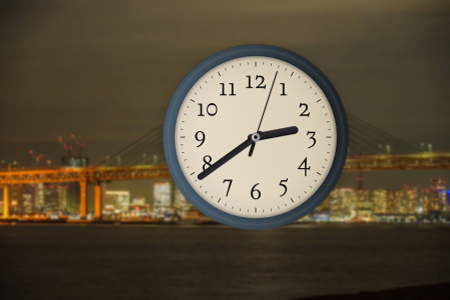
**2:39:03**
